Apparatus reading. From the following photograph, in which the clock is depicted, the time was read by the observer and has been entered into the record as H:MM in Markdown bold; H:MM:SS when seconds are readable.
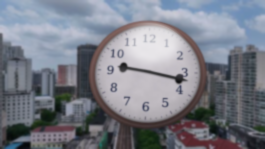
**9:17**
